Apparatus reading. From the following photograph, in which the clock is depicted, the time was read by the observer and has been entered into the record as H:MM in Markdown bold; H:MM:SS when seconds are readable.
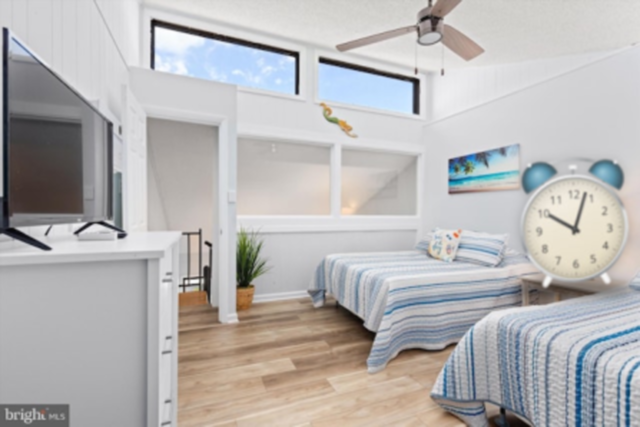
**10:03**
